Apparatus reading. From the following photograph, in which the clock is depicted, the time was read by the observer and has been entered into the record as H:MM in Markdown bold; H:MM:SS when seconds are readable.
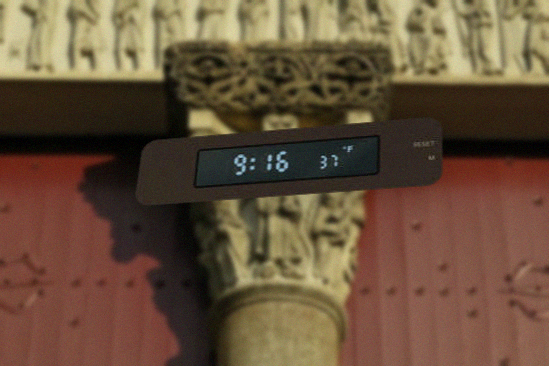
**9:16**
